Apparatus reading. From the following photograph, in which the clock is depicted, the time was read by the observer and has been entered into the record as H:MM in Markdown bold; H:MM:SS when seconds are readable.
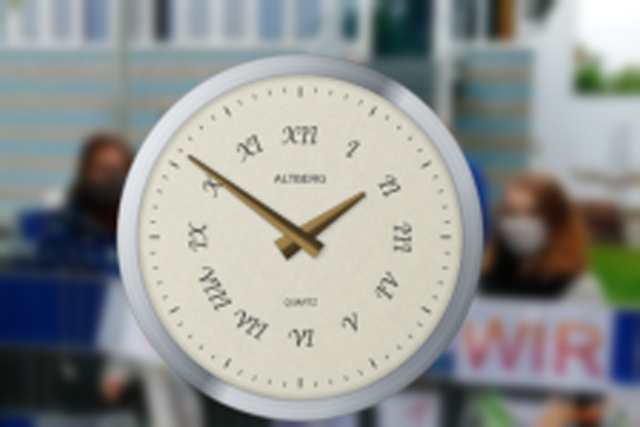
**1:51**
